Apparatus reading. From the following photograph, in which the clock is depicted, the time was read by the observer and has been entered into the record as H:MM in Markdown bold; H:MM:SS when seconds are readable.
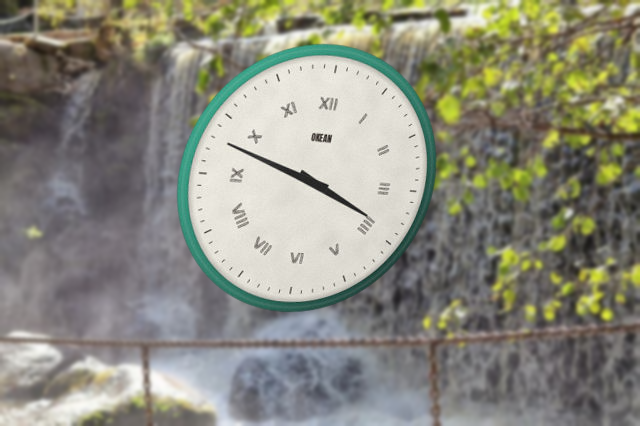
**3:48**
